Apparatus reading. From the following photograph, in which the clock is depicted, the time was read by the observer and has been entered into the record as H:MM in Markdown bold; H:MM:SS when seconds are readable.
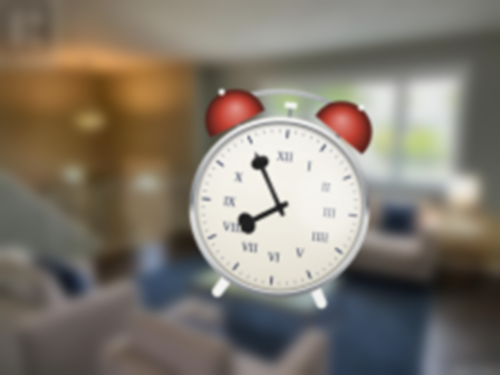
**7:55**
